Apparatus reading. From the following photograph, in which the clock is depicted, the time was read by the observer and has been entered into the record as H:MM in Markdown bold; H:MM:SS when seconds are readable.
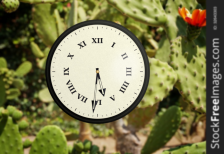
**5:31**
